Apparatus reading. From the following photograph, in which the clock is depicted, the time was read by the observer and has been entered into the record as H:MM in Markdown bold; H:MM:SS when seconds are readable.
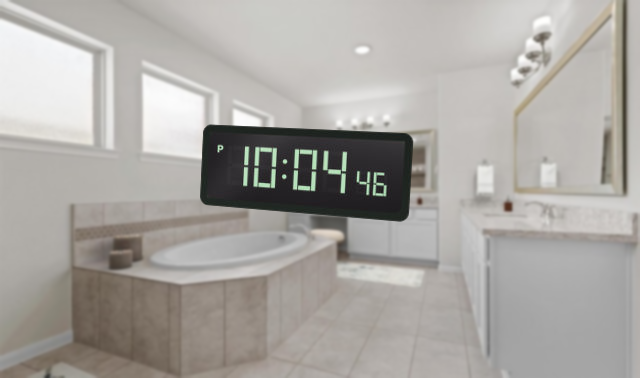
**10:04:46**
